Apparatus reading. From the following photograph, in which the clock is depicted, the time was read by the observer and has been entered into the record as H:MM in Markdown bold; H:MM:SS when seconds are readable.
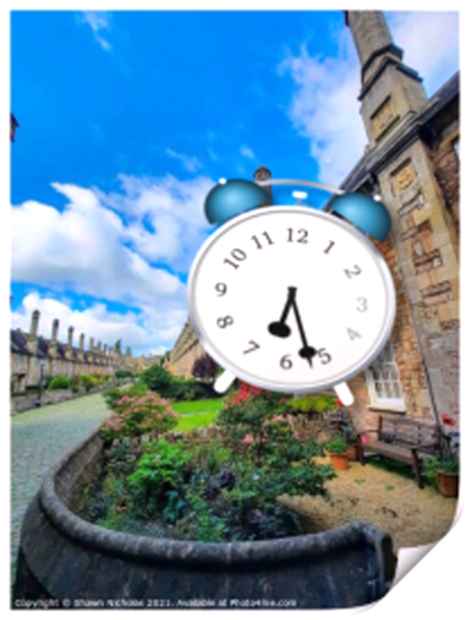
**6:27**
